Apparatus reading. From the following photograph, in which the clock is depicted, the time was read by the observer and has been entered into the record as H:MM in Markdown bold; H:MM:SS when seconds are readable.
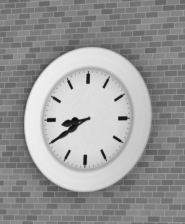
**8:40**
